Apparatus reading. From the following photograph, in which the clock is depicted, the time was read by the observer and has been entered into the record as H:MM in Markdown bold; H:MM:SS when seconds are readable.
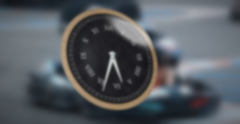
**5:34**
